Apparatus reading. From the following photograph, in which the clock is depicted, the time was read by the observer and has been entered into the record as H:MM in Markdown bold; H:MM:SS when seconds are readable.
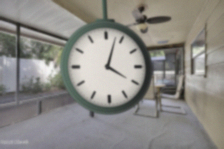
**4:03**
